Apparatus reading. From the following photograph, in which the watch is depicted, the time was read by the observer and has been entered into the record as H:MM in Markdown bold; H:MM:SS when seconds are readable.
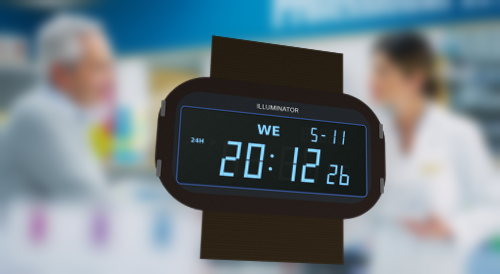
**20:12:26**
